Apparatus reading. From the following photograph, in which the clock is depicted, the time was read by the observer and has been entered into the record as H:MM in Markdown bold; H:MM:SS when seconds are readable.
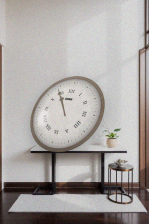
**10:54**
